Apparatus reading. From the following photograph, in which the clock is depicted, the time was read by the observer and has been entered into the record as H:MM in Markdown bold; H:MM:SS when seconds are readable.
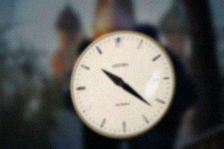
**10:22**
